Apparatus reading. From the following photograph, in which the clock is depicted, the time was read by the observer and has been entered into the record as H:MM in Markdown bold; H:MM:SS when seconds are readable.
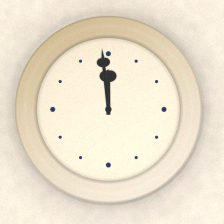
**11:59**
